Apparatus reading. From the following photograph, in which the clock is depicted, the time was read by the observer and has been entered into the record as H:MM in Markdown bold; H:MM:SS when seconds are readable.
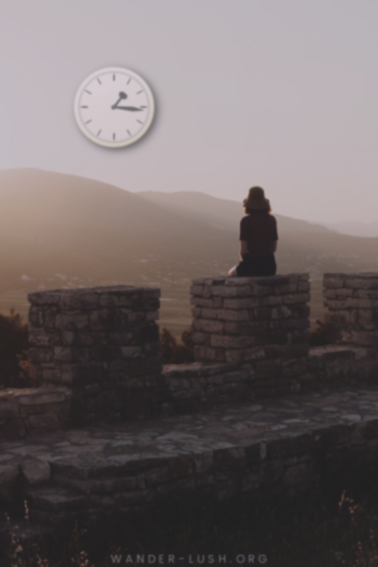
**1:16**
